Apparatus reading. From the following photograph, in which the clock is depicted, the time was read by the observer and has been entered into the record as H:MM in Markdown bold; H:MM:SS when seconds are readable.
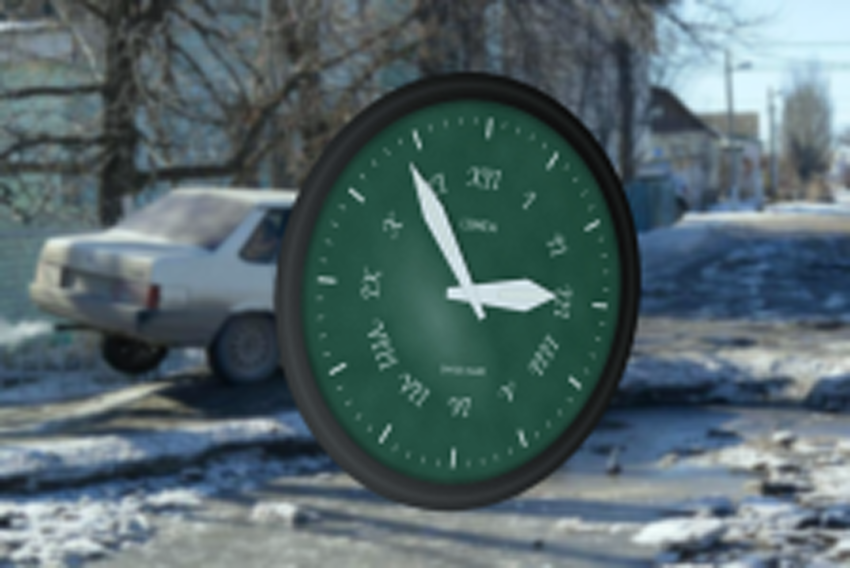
**2:54**
